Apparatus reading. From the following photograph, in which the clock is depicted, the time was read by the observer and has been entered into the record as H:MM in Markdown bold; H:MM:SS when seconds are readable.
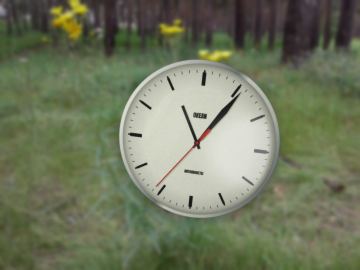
**11:05:36**
